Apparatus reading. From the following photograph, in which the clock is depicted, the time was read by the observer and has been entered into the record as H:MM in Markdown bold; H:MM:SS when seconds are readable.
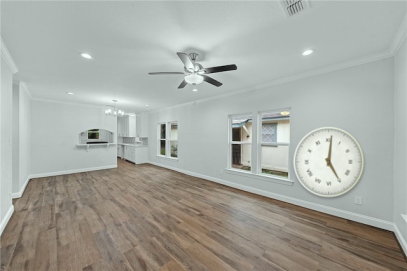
**5:01**
